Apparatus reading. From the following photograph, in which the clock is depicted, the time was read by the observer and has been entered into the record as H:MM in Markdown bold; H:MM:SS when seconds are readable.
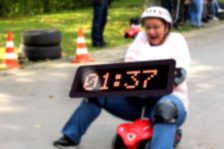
**1:37**
